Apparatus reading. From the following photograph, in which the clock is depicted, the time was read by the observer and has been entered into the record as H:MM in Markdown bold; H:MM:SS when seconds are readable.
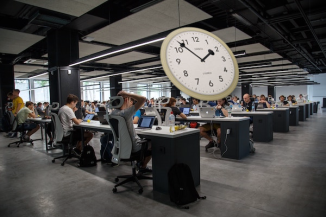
**1:53**
